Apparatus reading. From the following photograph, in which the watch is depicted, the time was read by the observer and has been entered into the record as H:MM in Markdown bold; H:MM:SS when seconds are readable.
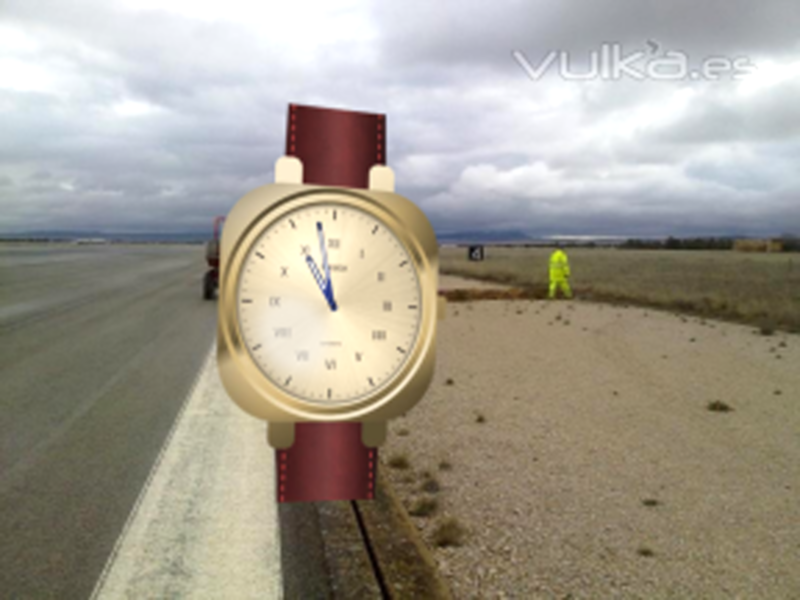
**10:58**
